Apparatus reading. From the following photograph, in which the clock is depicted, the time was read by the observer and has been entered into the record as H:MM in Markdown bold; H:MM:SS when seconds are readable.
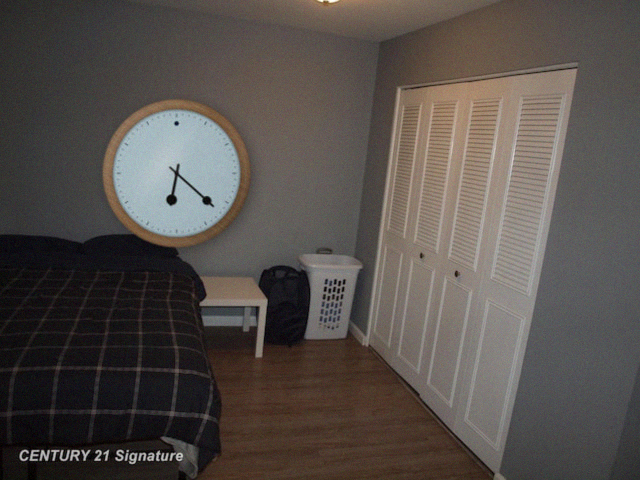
**6:22**
